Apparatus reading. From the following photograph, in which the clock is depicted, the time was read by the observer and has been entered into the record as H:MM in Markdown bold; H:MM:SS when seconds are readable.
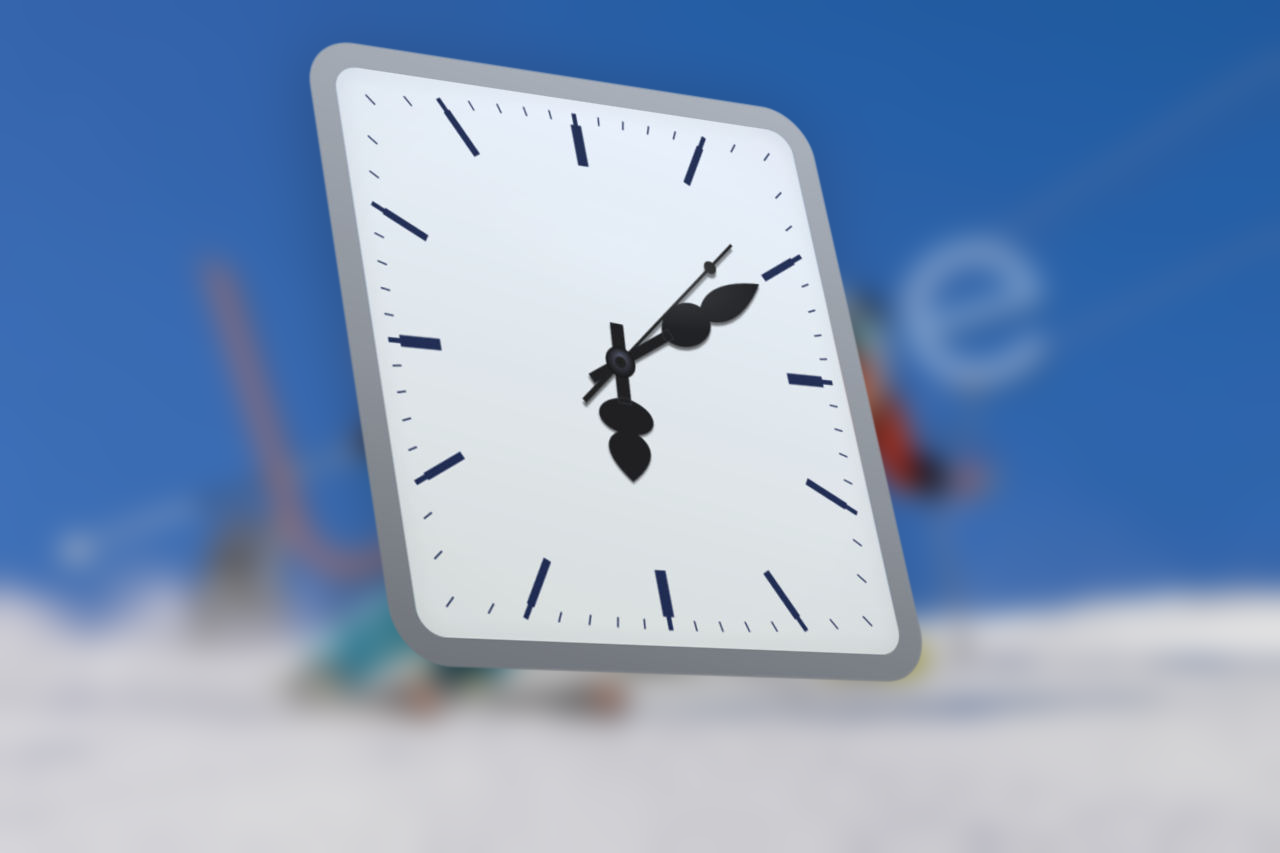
**6:10:08**
